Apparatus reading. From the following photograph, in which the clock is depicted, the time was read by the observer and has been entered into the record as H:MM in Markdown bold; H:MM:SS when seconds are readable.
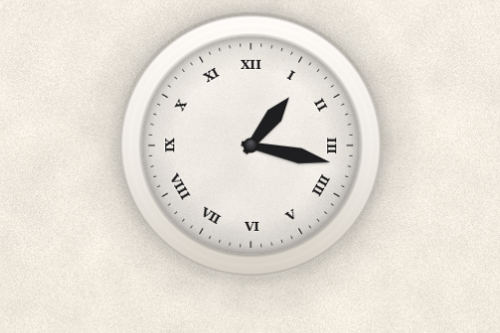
**1:17**
